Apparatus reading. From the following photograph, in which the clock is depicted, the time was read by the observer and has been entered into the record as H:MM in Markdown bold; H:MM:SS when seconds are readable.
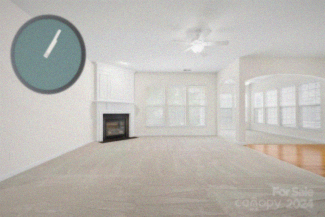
**1:05**
